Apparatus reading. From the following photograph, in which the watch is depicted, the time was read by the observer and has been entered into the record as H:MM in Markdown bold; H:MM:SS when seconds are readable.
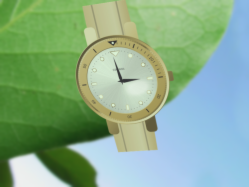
**2:59**
